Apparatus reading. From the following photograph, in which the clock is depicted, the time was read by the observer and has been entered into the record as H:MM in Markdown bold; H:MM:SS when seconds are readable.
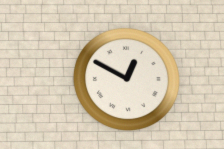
**12:50**
